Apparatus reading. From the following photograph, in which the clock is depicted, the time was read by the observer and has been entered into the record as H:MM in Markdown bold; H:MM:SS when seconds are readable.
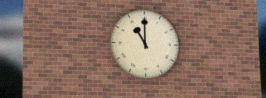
**11:00**
